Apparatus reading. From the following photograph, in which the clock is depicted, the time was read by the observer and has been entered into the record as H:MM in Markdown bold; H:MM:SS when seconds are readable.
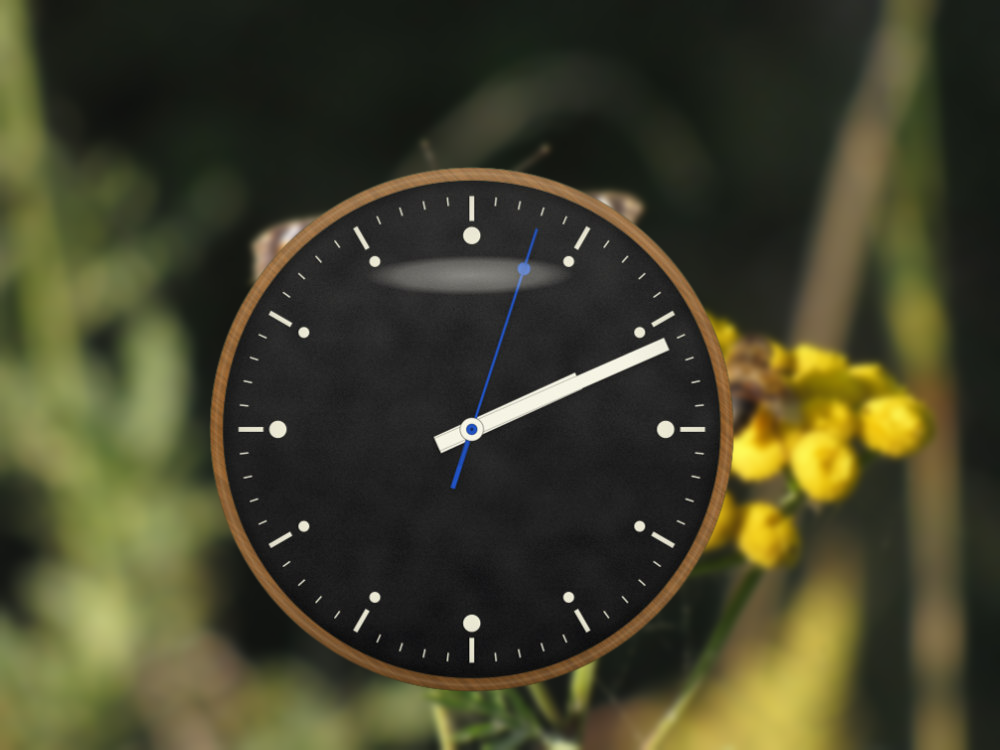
**2:11:03**
